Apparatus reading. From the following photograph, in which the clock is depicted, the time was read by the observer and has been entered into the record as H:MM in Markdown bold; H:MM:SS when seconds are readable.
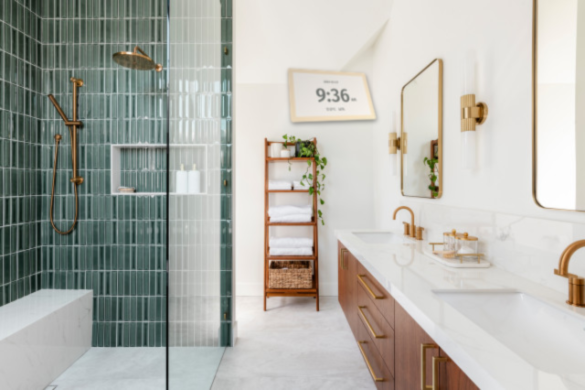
**9:36**
